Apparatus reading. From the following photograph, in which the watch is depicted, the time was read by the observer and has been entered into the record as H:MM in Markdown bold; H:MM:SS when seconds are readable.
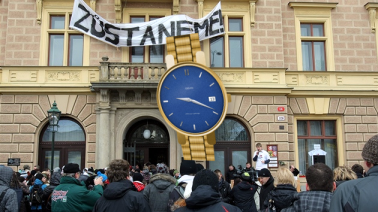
**9:19**
